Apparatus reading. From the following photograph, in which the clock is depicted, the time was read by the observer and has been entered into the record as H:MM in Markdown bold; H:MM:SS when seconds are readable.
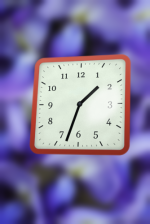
**1:33**
